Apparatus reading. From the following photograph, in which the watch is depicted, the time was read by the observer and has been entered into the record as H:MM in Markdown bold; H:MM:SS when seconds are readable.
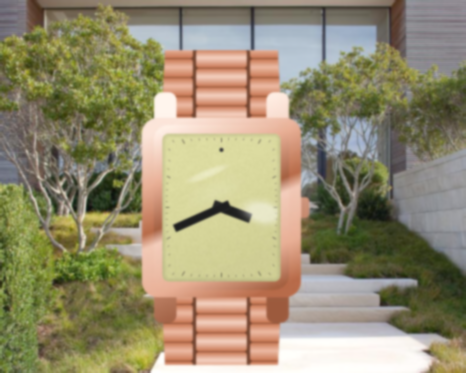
**3:41**
